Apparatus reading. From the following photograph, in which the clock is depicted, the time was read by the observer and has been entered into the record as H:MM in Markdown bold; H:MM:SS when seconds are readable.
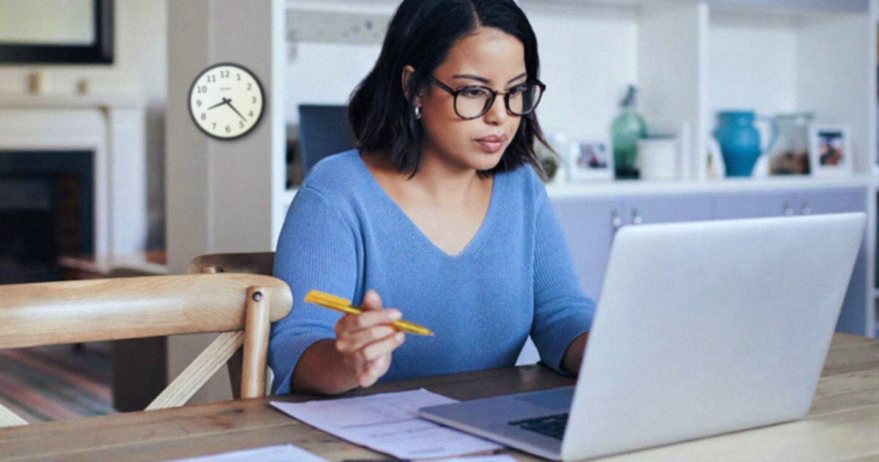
**8:23**
